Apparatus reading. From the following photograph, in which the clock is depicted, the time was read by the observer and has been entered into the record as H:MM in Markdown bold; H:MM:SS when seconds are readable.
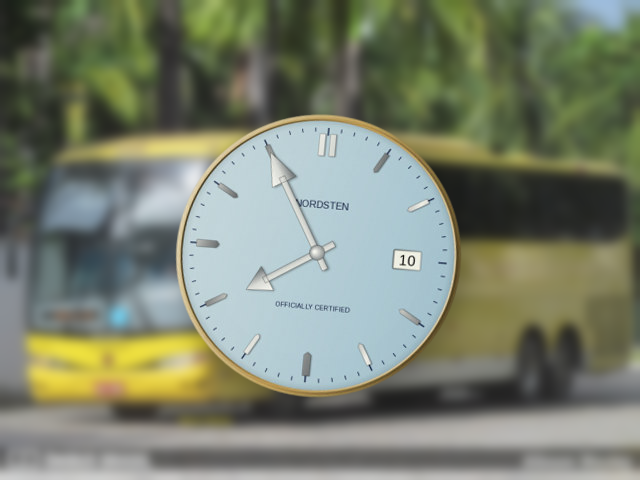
**7:55**
